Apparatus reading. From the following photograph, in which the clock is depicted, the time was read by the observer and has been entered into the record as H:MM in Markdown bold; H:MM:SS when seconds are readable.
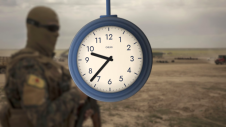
**9:37**
